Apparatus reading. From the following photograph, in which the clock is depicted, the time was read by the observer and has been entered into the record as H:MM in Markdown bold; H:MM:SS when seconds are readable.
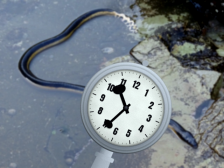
**10:34**
